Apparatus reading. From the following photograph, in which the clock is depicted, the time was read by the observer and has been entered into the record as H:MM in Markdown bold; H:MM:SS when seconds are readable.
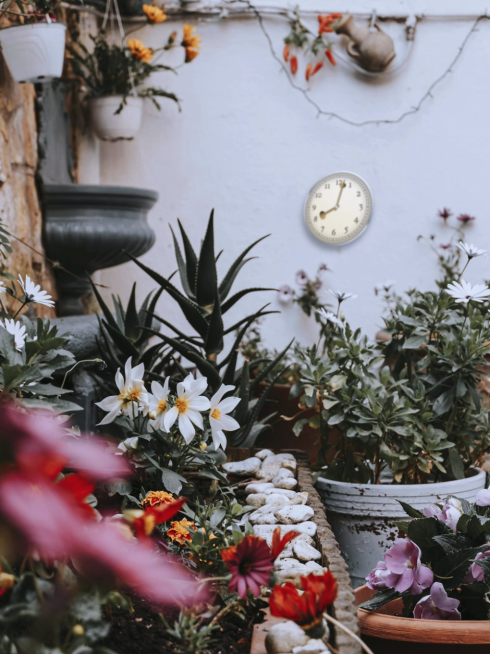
**8:02**
